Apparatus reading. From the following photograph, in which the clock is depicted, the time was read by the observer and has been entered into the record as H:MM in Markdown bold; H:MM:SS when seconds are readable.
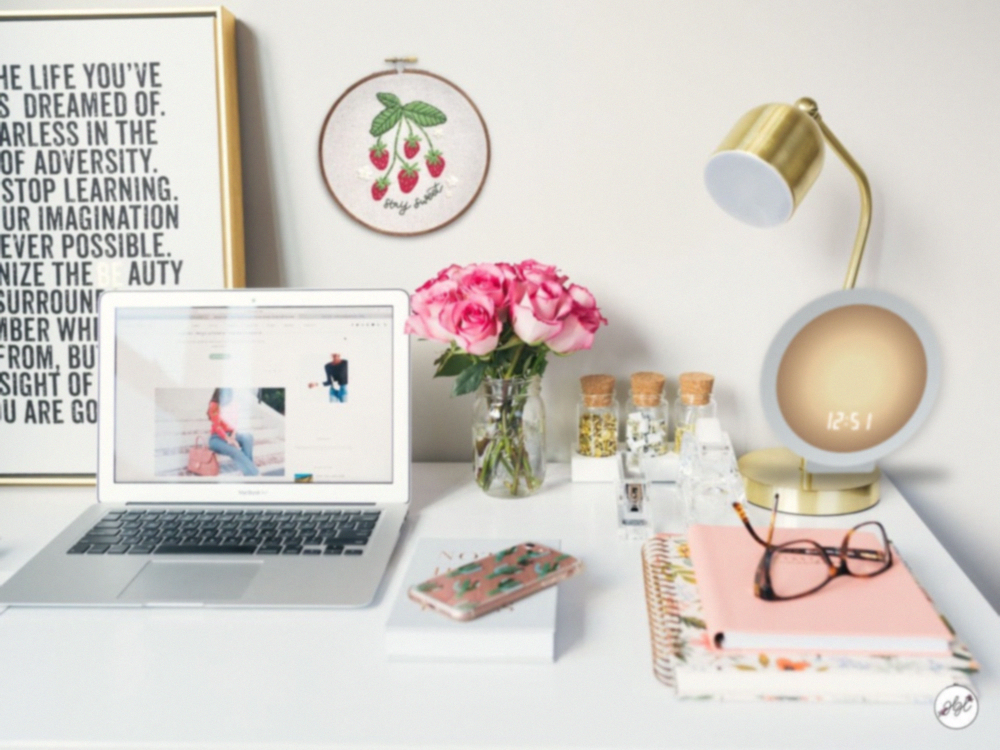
**12:51**
